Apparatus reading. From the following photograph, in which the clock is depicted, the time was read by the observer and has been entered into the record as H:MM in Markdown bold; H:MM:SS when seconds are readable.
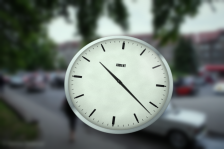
**10:22**
